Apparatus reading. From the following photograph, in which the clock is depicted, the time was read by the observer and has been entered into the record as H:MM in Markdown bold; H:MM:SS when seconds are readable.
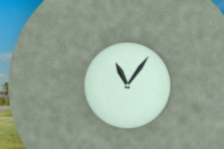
**11:06**
